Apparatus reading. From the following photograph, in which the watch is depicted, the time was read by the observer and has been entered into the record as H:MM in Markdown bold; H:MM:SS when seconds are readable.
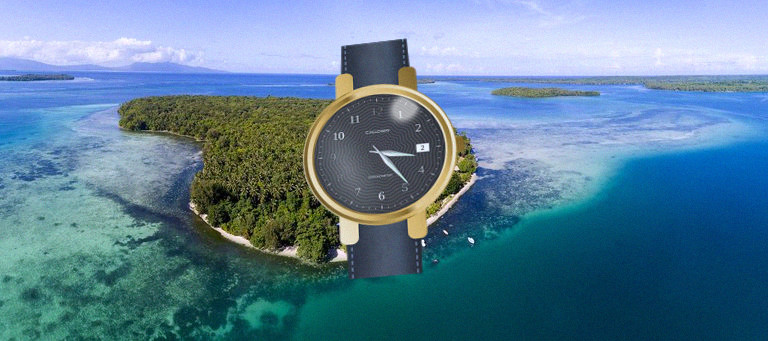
**3:24**
